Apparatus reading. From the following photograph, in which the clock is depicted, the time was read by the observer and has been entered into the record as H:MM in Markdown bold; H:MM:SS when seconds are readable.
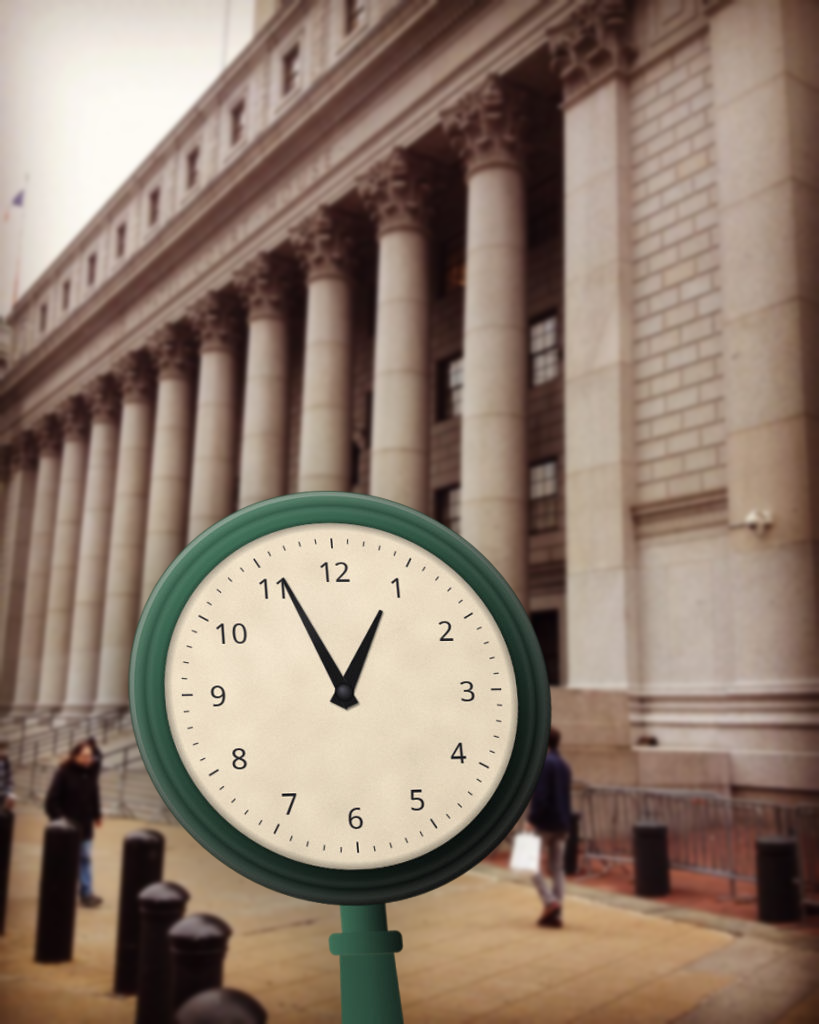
**12:56**
